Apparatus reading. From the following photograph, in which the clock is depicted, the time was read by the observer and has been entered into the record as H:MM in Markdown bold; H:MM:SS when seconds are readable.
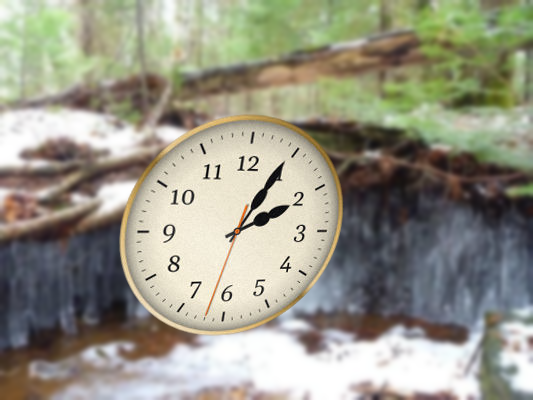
**2:04:32**
